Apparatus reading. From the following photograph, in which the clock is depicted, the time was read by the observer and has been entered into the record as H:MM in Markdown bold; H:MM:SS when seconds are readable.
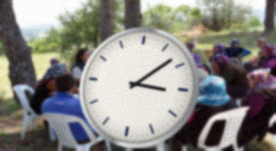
**3:08**
